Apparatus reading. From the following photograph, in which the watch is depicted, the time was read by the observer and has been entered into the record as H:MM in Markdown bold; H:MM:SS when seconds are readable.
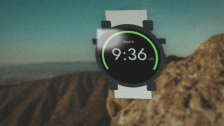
**9:36**
